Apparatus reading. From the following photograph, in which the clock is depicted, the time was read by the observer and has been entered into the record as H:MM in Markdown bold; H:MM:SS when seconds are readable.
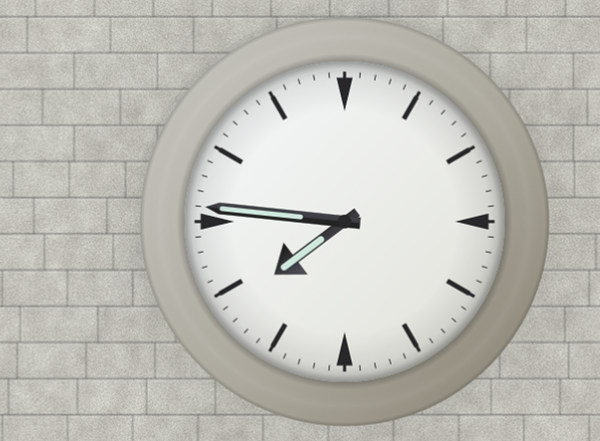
**7:46**
